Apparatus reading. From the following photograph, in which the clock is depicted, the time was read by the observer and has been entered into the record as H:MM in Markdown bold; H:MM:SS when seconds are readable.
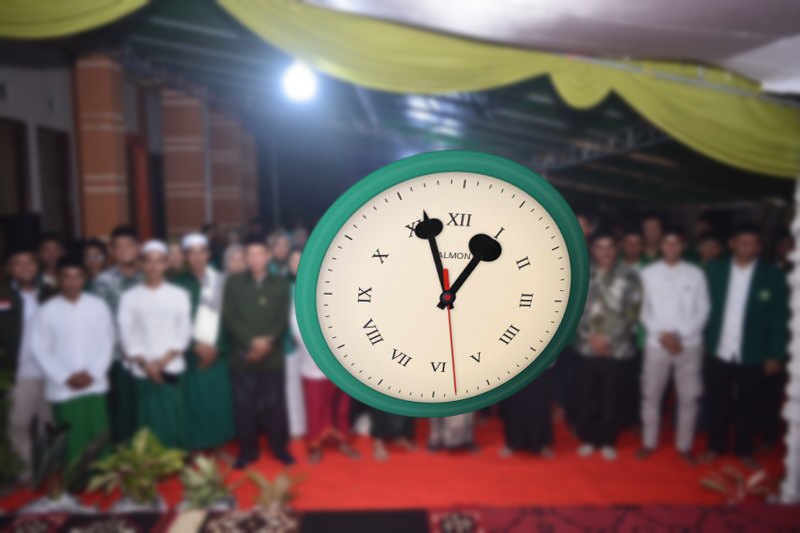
**12:56:28**
